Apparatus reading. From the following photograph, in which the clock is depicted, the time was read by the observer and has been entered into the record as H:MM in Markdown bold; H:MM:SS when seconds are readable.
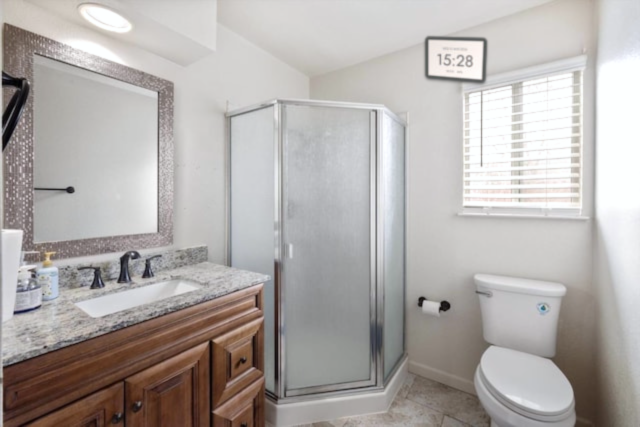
**15:28**
